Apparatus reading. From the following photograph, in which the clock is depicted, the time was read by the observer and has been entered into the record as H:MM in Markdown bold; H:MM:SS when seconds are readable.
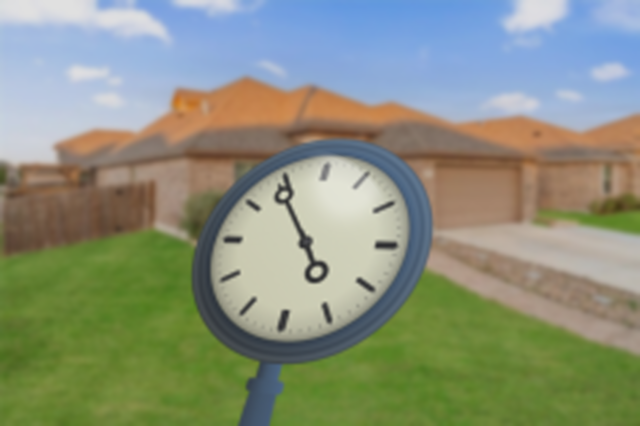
**4:54**
